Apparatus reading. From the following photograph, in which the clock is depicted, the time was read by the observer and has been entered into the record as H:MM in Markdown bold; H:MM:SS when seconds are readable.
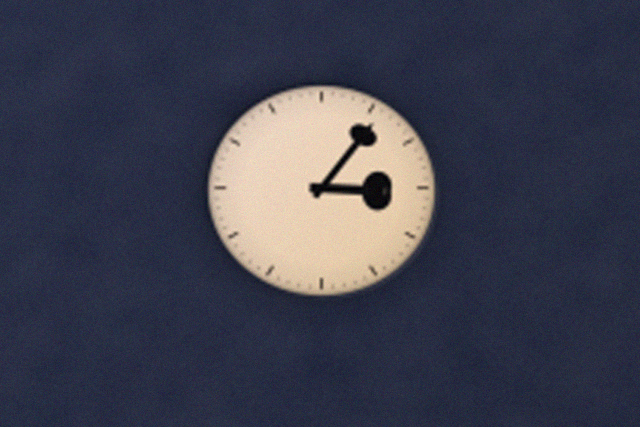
**3:06**
